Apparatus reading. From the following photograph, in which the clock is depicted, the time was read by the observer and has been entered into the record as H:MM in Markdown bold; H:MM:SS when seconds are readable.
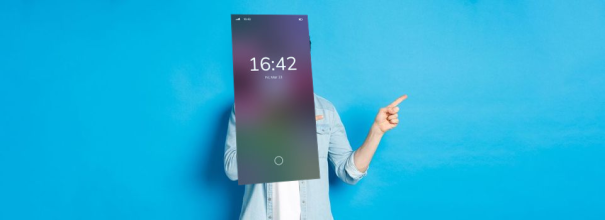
**16:42**
